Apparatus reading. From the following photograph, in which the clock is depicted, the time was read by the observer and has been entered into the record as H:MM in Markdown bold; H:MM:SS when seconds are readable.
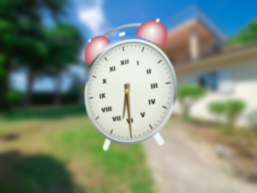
**6:30**
